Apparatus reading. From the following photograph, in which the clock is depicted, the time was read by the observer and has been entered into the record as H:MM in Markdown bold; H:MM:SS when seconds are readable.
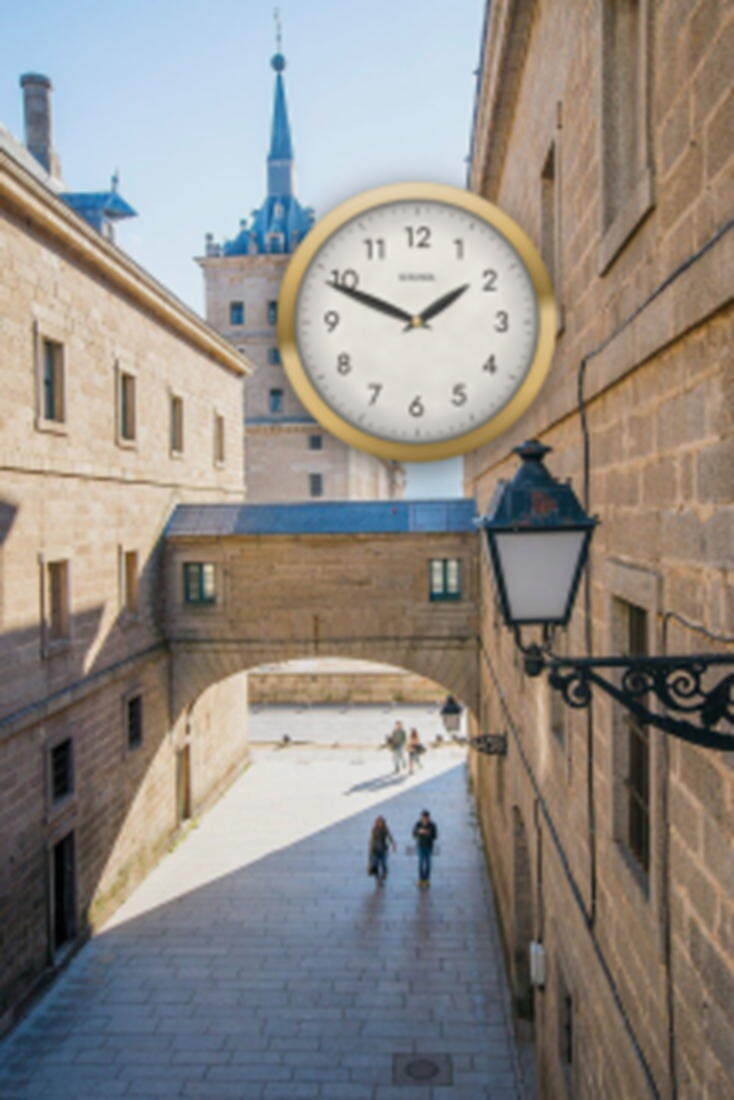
**1:49**
